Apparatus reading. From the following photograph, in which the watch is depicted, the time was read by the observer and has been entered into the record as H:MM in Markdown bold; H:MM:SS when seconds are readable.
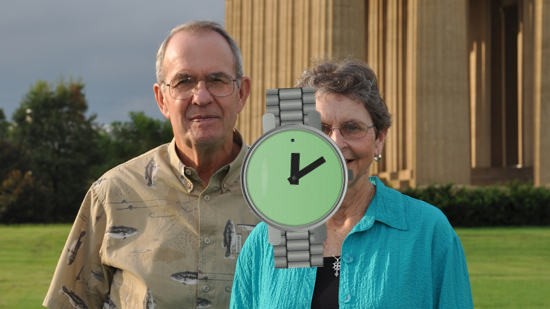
**12:10**
